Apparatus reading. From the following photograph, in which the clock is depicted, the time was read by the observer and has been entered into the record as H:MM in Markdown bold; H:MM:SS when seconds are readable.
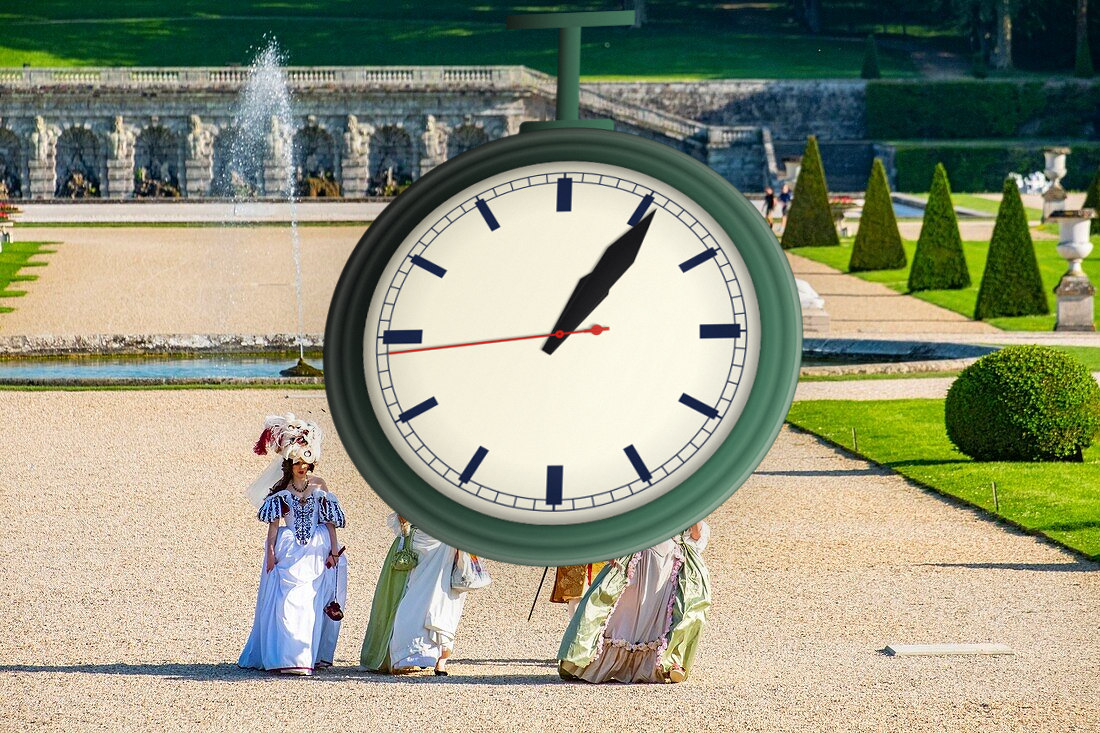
**1:05:44**
